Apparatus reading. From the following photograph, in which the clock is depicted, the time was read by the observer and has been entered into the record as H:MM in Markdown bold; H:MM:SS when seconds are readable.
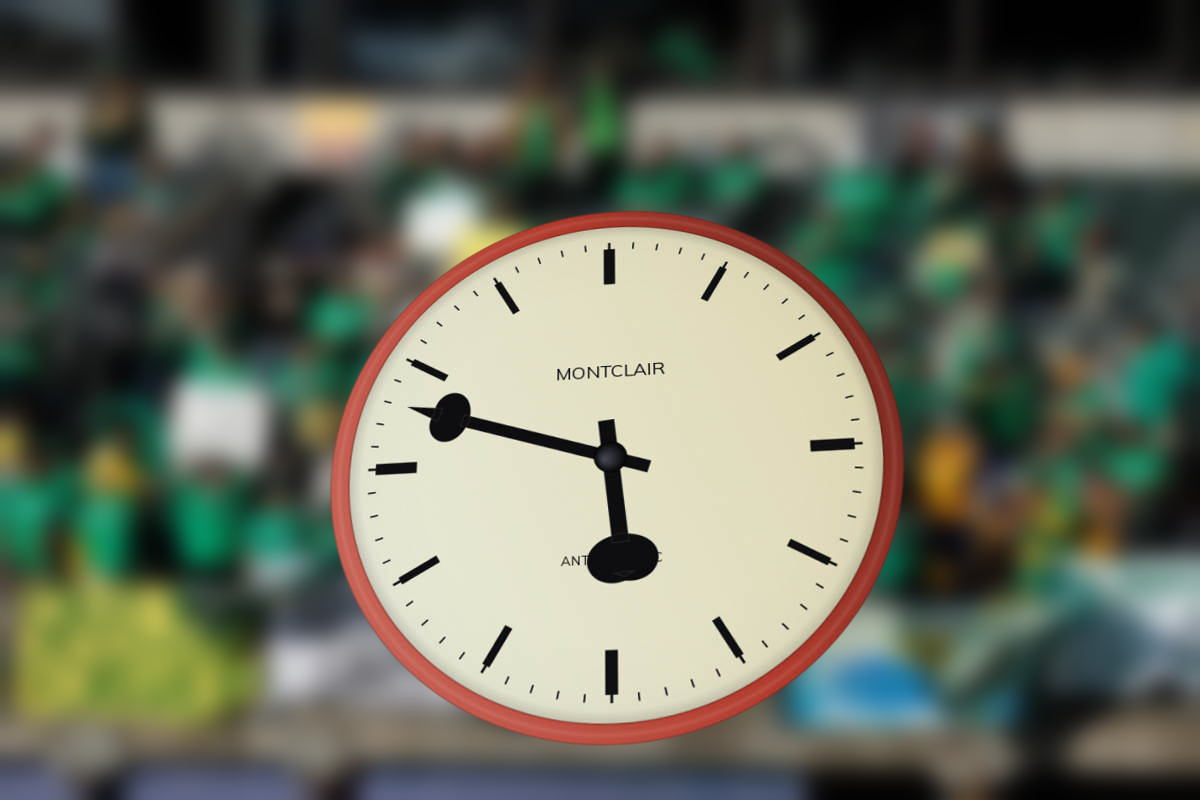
**5:48**
